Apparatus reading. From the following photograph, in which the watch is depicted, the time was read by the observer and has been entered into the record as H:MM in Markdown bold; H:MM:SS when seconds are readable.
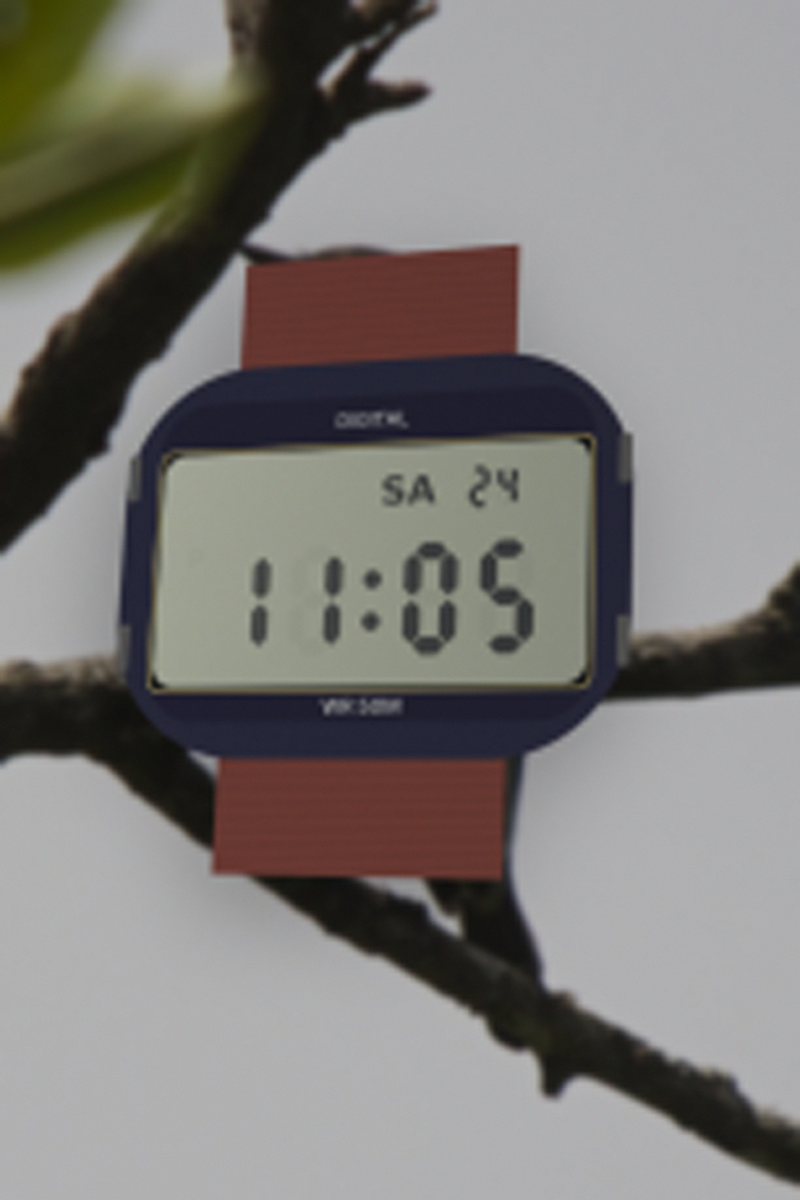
**11:05**
